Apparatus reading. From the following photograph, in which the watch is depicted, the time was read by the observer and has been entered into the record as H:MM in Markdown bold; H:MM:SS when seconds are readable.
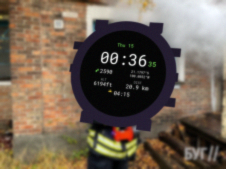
**0:36**
